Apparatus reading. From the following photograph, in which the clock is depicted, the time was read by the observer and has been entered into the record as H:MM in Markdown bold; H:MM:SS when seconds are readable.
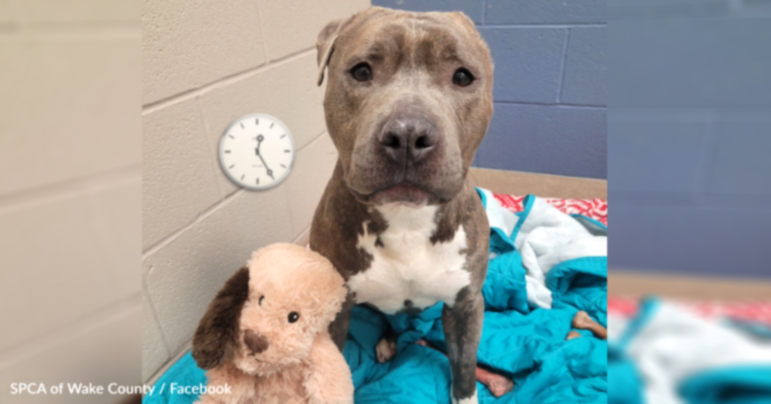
**12:25**
